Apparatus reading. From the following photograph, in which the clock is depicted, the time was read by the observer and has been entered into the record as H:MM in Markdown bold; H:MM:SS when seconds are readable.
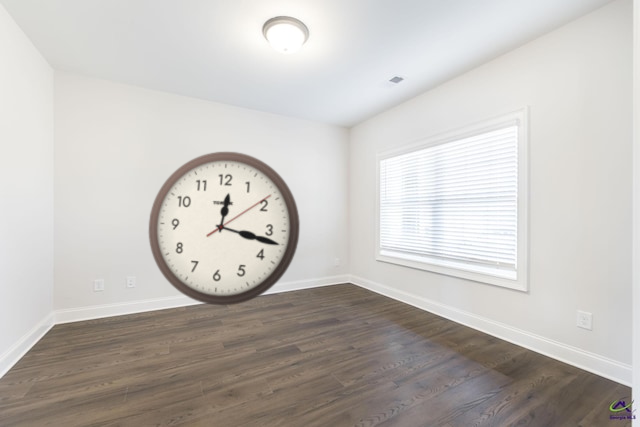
**12:17:09**
